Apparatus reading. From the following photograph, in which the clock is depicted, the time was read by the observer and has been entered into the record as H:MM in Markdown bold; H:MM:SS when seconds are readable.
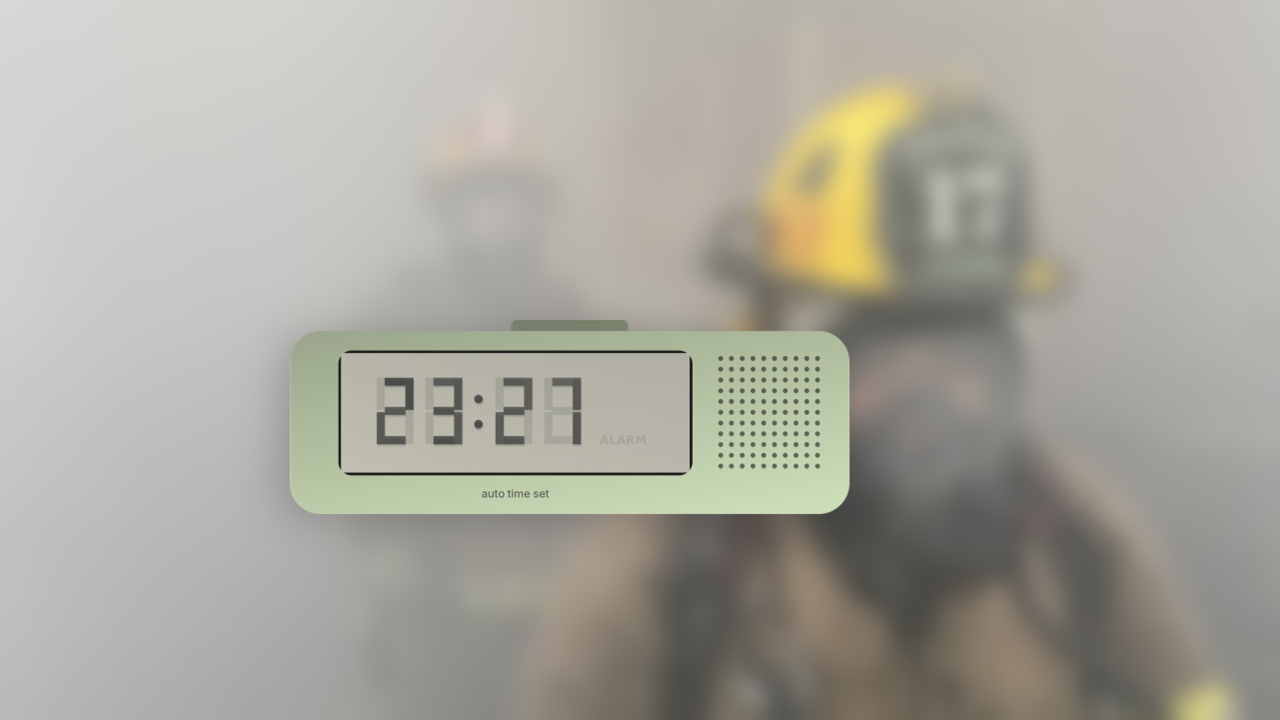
**23:27**
